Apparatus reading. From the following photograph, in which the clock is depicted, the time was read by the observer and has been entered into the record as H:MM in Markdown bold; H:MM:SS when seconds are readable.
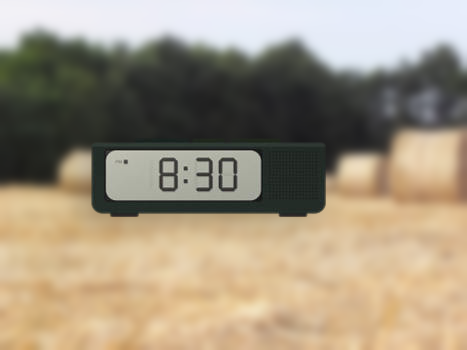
**8:30**
